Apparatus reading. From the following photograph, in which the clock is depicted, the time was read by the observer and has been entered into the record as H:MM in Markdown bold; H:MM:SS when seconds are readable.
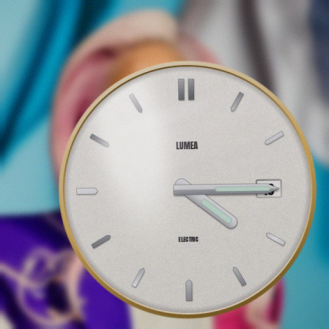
**4:15**
